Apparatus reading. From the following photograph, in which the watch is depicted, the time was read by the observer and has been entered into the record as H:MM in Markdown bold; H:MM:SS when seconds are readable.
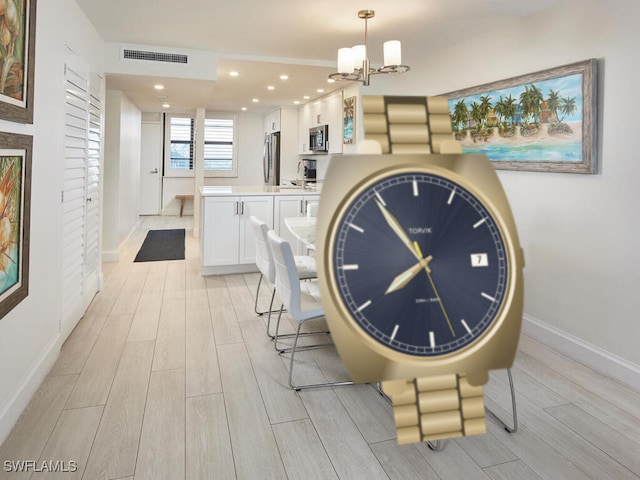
**7:54:27**
